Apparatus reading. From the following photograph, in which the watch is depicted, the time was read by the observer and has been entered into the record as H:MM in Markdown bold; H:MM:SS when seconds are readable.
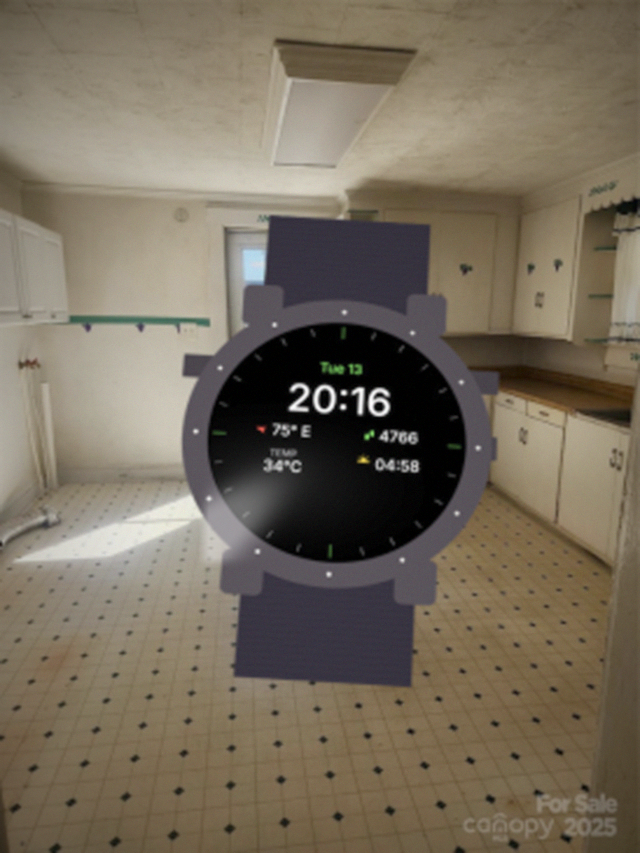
**20:16**
